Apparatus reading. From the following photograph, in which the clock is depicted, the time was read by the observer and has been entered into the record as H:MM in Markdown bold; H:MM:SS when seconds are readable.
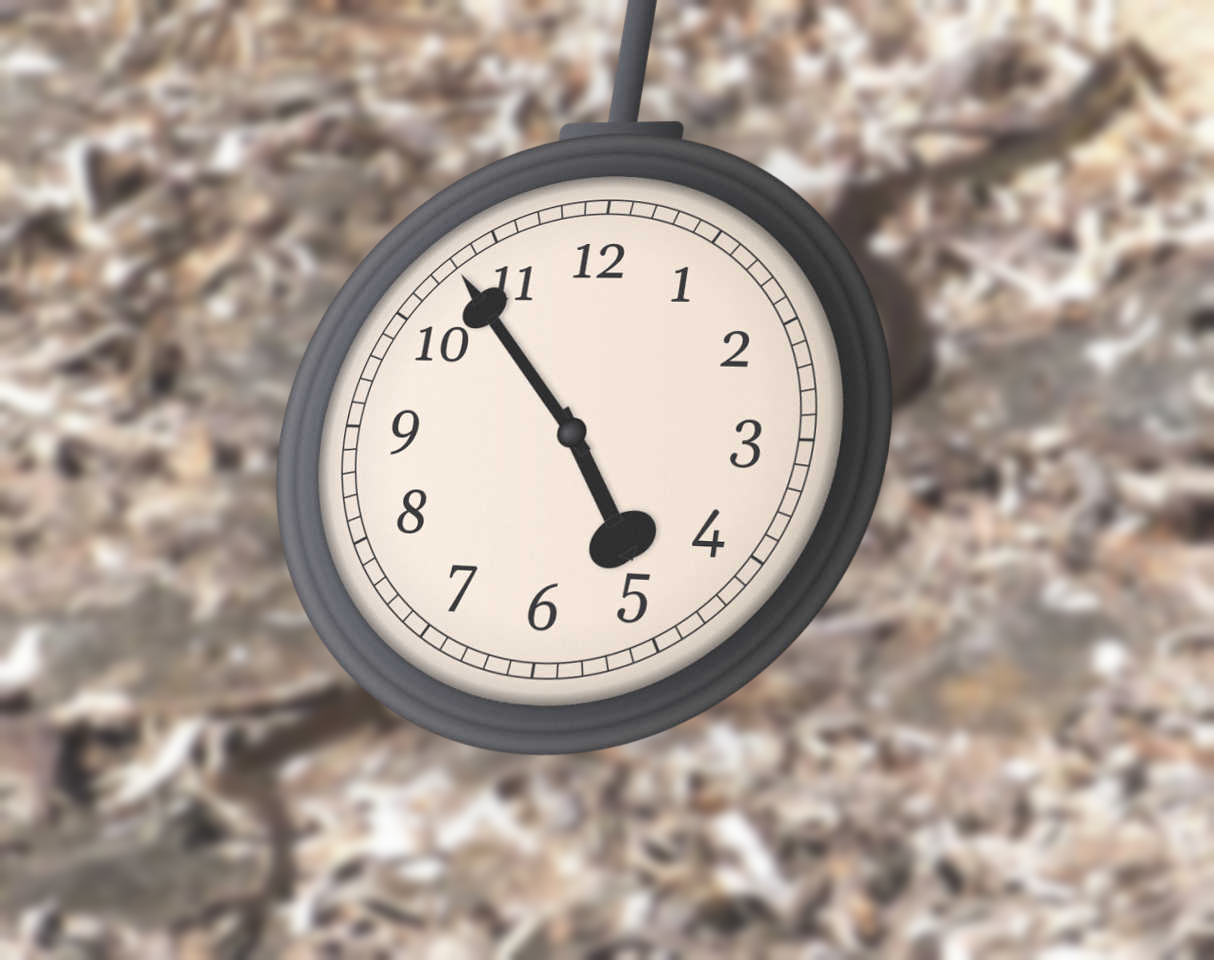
**4:53**
